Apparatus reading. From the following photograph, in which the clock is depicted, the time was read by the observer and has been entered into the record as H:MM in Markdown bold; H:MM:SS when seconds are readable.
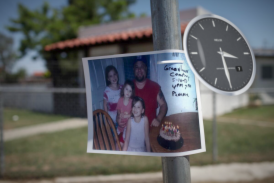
**3:30**
